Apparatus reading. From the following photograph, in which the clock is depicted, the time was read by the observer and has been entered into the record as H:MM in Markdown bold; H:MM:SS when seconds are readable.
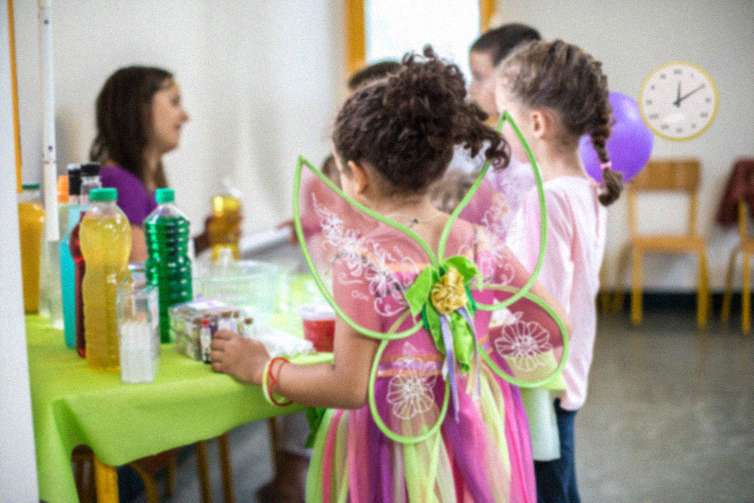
**12:10**
